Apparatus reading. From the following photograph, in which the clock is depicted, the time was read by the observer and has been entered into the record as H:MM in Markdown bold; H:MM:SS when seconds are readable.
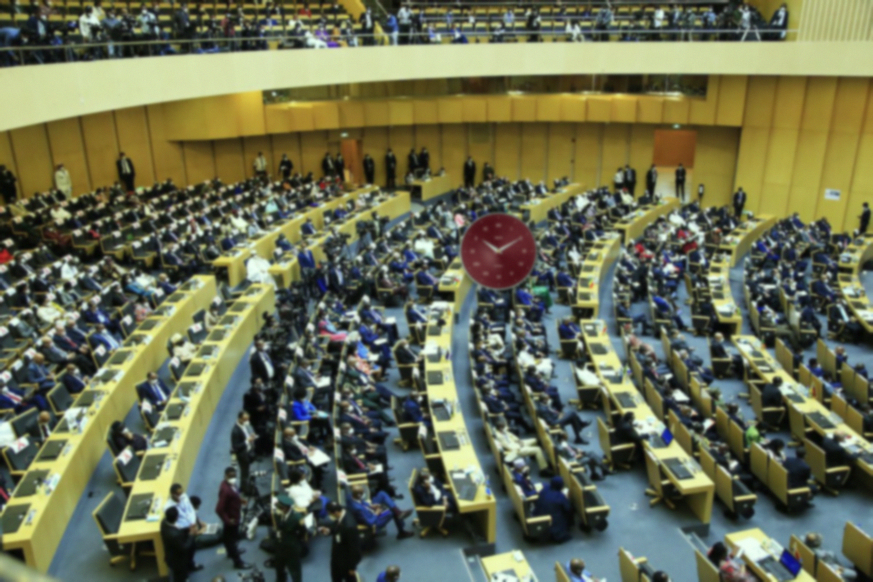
**10:10**
